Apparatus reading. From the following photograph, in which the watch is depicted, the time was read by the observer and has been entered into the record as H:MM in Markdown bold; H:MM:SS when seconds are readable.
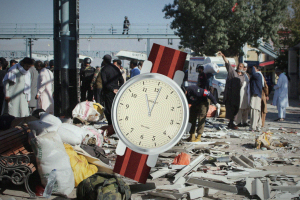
**11:01**
